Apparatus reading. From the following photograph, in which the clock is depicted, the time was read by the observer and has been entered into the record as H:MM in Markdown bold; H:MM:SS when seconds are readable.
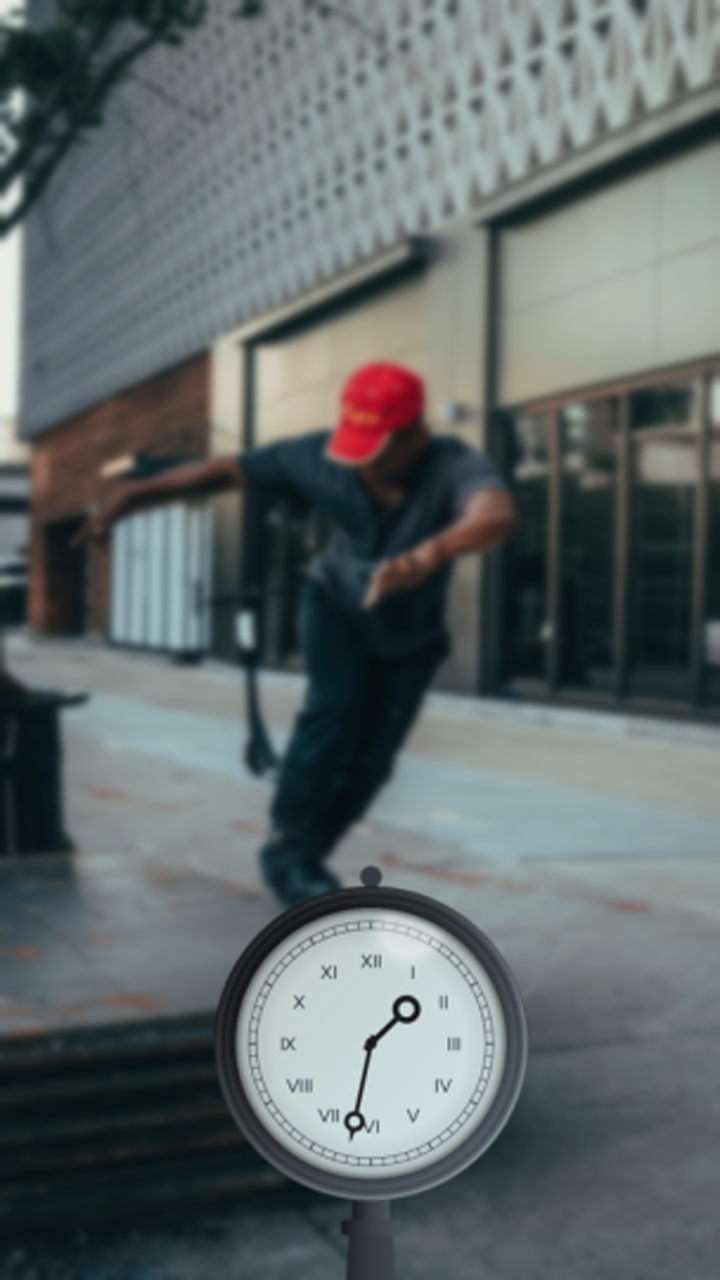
**1:32**
